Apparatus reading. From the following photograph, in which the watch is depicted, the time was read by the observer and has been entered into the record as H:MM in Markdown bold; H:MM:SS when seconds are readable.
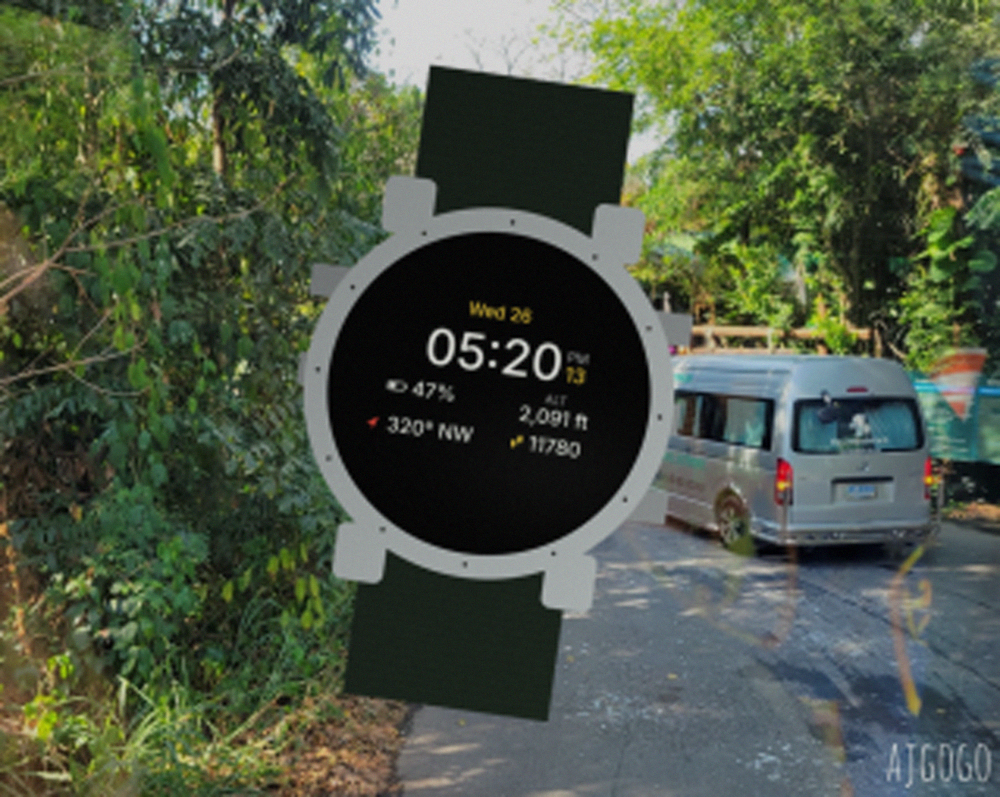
**5:20**
